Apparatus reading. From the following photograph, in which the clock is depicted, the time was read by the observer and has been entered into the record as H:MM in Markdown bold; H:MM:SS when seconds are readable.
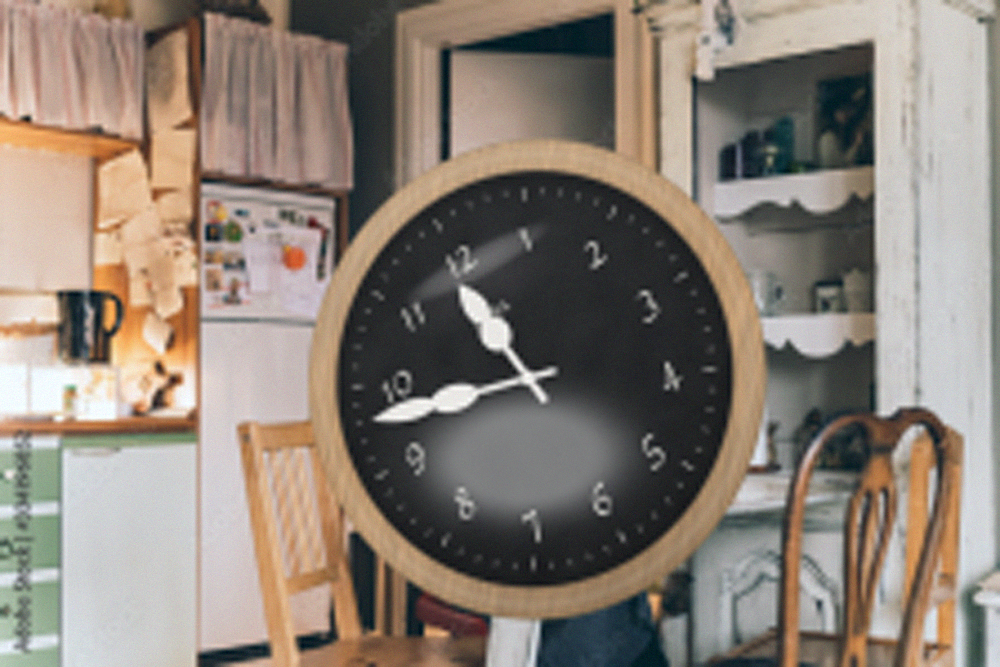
**11:48**
